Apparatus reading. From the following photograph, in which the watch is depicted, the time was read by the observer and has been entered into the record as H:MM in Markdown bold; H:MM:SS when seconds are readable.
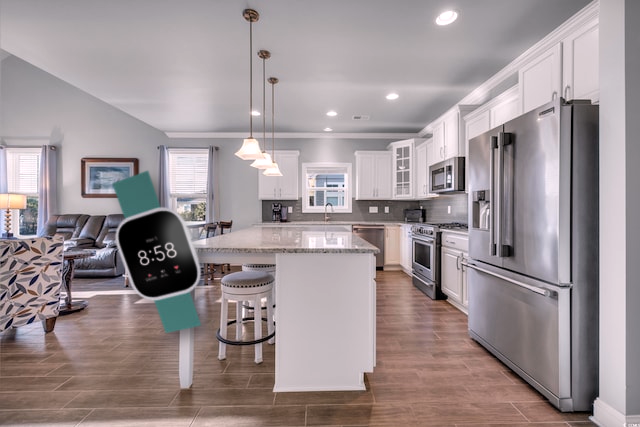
**8:58**
